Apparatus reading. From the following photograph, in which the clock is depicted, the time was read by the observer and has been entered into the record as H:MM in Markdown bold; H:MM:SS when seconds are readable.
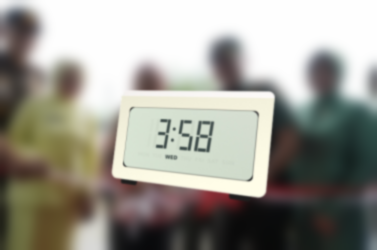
**3:58**
